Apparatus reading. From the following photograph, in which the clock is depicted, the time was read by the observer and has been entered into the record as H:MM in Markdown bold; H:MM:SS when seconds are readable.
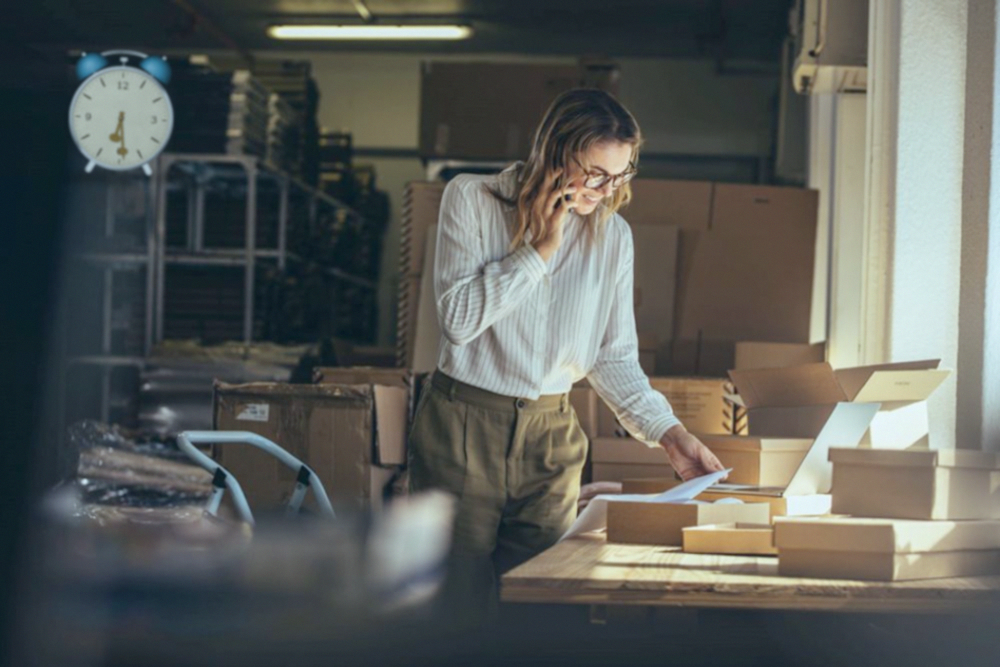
**6:29**
